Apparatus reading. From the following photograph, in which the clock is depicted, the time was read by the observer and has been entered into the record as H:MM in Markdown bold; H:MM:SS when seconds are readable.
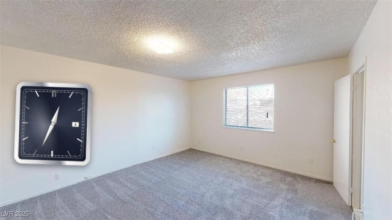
**12:34**
